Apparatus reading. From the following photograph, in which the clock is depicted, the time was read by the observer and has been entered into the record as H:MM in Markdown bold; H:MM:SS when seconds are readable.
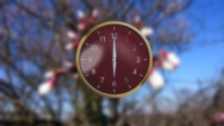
**6:00**
